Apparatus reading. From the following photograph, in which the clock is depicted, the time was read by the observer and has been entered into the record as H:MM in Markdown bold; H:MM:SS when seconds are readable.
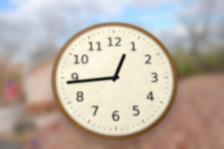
**12:44**
